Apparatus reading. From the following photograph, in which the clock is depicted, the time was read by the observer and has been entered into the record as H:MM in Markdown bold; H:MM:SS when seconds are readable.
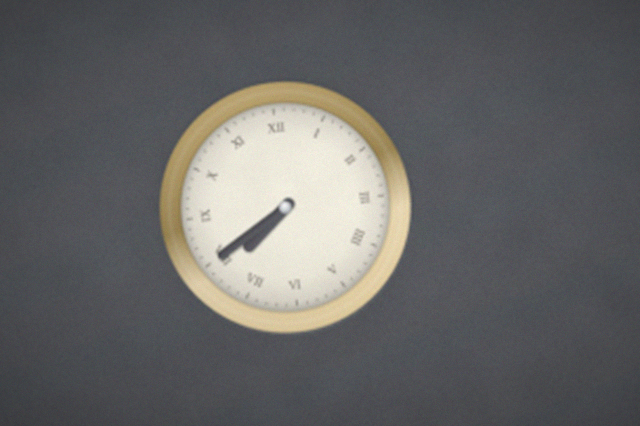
**7:40**
